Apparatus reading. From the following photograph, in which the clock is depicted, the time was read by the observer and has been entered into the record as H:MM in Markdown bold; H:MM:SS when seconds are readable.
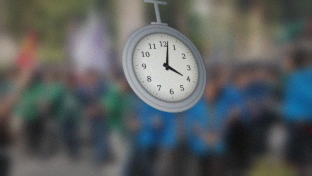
**4:02**
